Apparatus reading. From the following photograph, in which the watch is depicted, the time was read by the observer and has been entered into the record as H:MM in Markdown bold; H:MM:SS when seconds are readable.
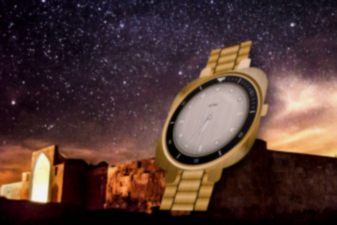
**6:35**
